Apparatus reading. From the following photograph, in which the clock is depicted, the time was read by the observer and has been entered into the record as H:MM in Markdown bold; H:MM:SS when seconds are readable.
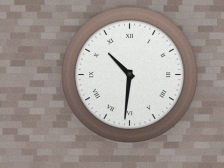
**10:31**
